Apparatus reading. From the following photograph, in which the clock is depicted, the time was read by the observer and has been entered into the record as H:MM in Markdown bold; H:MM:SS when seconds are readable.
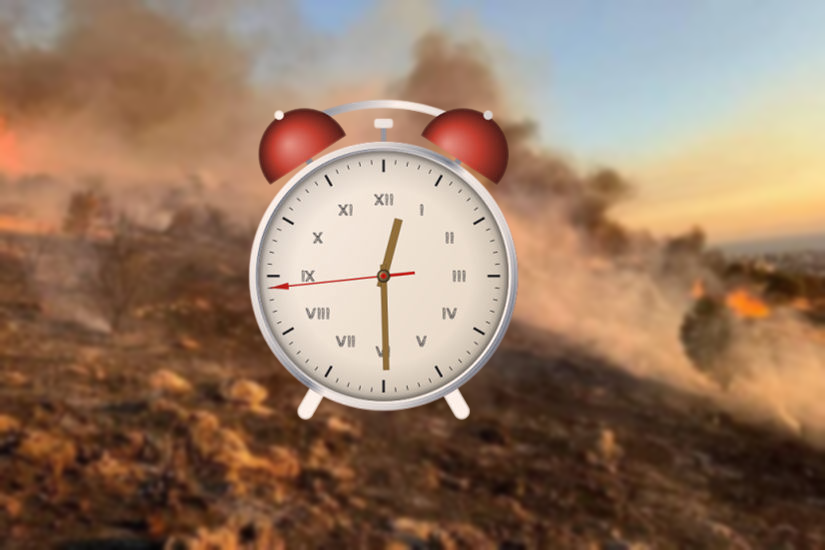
**12:29:44**
